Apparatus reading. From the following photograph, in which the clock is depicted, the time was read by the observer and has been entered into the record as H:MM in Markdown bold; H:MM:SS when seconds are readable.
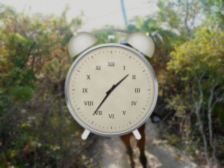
**1:36**
